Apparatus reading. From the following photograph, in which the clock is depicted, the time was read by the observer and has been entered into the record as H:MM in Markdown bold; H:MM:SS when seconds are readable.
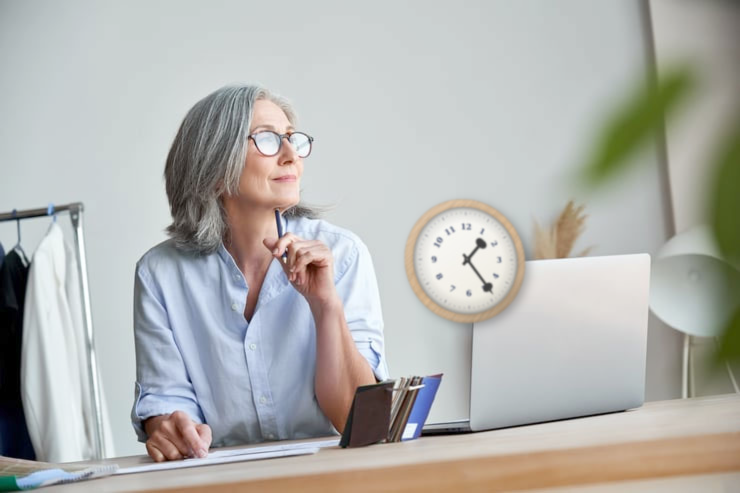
**1:24**
